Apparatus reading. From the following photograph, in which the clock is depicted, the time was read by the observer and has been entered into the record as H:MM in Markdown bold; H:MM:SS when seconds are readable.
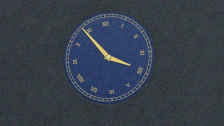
**3:54**
